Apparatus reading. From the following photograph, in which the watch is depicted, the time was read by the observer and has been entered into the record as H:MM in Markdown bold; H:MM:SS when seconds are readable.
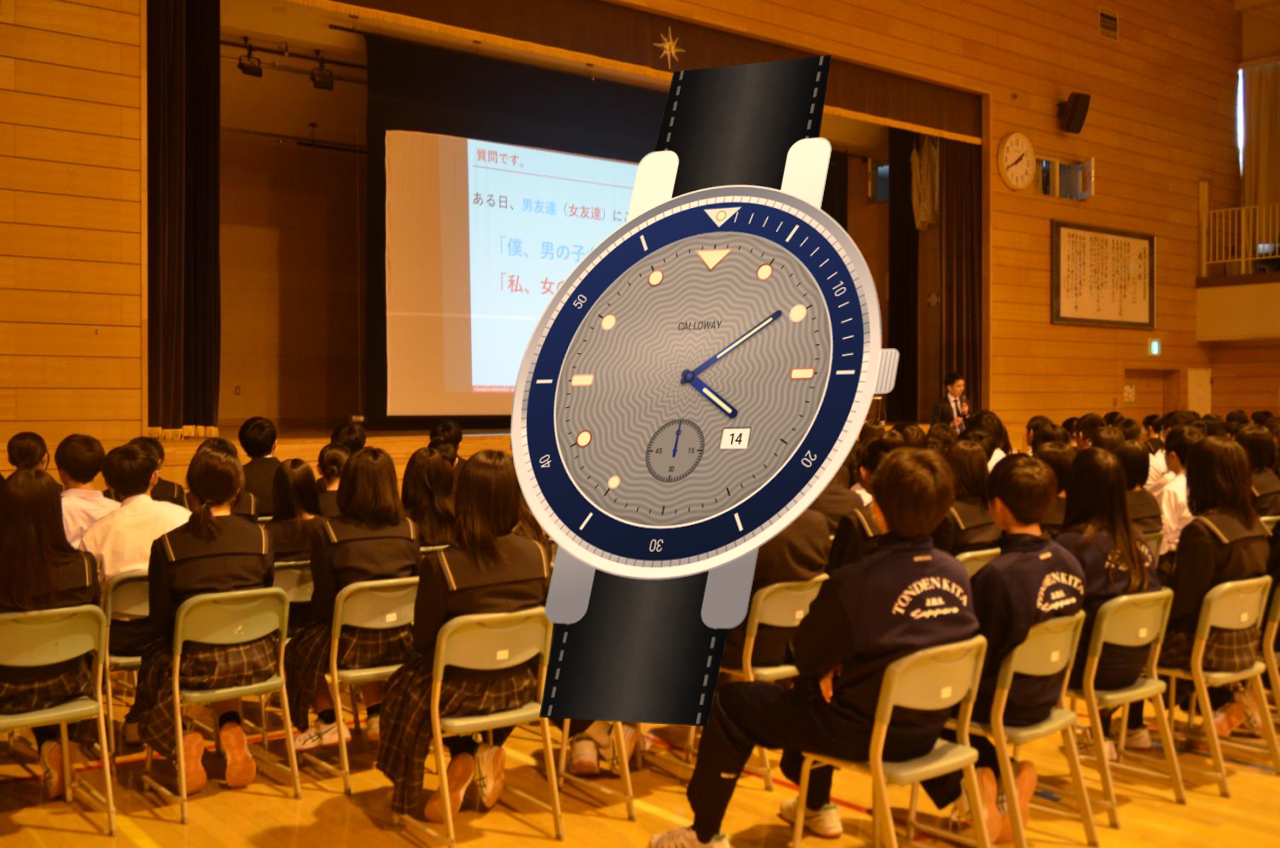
**4:09**
